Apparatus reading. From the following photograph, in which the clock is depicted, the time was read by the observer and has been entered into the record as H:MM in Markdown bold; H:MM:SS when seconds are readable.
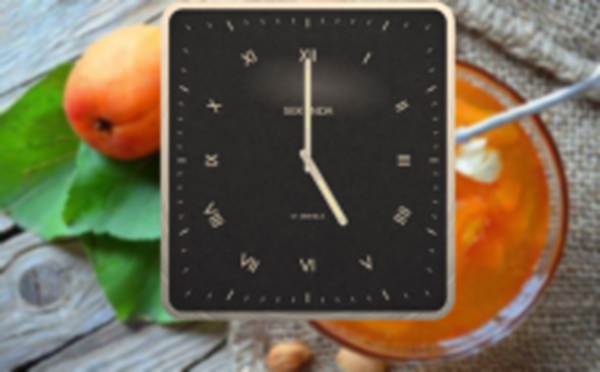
**5:00**
